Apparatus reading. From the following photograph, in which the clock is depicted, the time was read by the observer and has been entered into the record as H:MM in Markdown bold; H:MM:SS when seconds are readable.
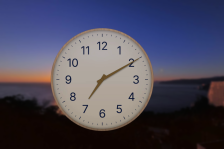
**7:10**
